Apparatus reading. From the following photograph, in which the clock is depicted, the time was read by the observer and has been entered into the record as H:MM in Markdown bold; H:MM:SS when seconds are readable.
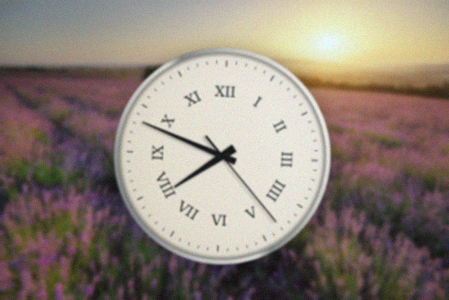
**7:48:23**
